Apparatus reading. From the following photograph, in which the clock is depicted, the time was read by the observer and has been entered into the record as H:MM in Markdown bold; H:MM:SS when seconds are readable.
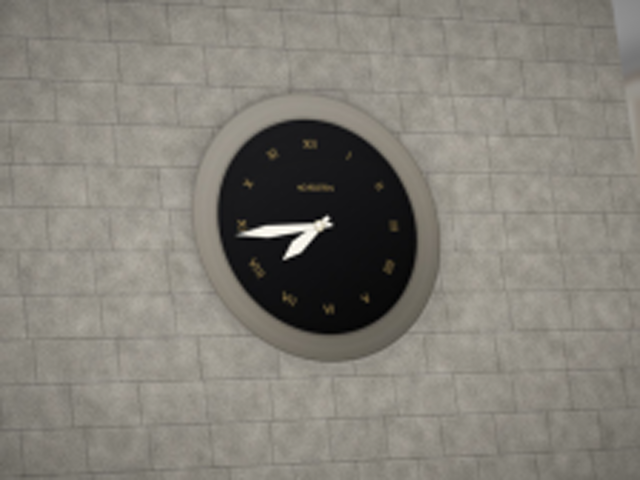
**7:44**
